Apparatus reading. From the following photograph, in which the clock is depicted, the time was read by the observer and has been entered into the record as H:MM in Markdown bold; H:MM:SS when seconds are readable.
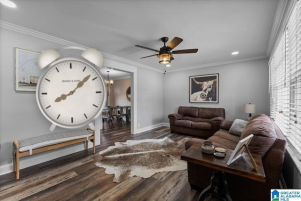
**8:08**
